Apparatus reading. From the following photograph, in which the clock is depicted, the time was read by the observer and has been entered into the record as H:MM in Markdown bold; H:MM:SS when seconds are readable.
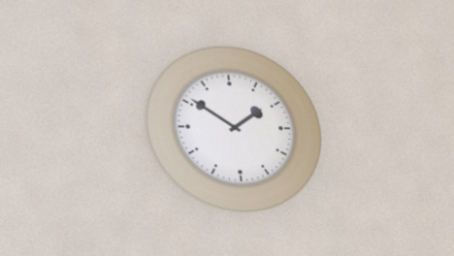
**1:51**
